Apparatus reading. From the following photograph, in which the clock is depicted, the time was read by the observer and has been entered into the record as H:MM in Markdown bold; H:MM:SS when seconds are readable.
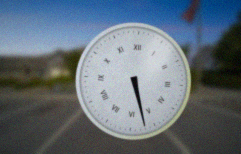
**5:27**
